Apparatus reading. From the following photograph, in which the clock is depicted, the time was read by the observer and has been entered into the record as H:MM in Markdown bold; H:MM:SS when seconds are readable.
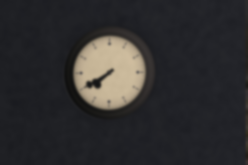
**7:40**
